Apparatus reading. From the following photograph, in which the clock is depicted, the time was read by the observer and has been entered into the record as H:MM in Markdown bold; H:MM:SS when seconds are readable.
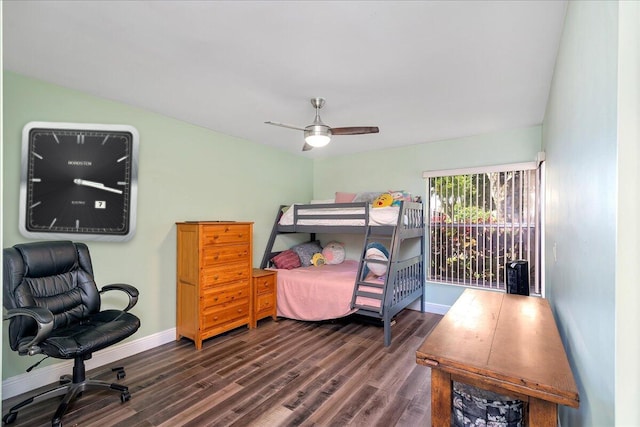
**3:17**
